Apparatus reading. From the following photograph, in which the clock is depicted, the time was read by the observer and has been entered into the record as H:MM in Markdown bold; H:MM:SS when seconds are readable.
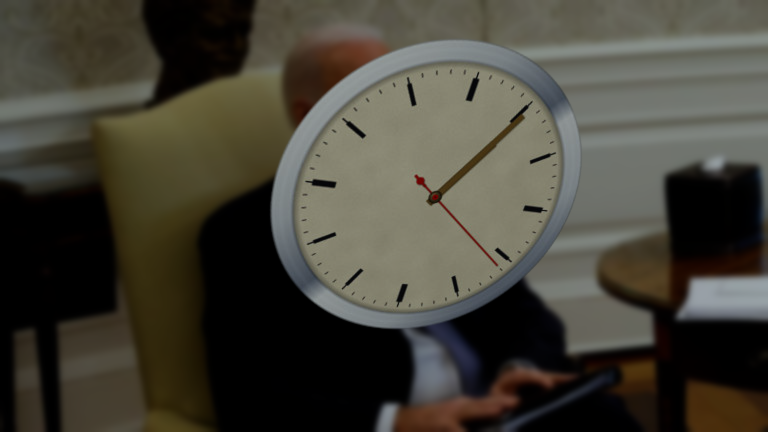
**1:05:21**
